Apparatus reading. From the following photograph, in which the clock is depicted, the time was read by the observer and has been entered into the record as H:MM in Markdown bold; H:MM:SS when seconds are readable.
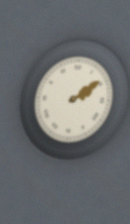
**2:09**
